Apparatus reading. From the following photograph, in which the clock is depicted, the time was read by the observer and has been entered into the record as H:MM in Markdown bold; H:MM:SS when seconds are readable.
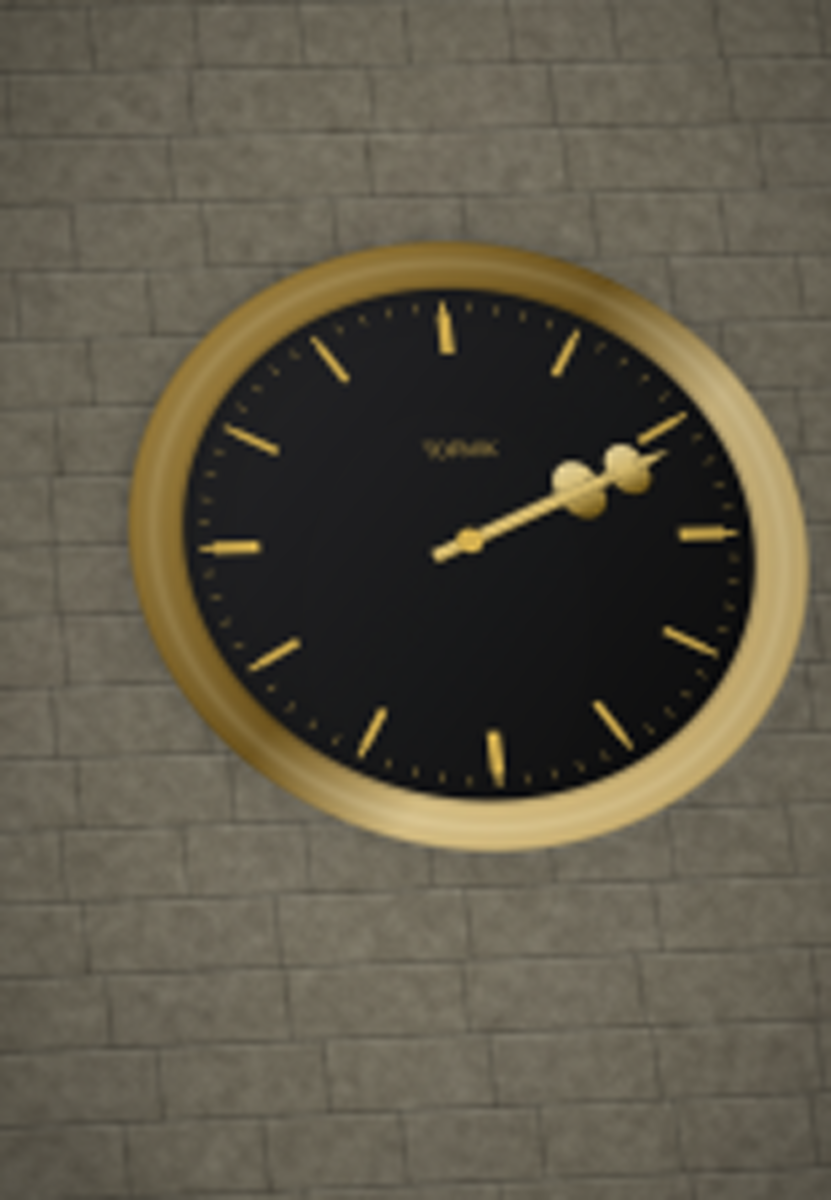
**2:11**
